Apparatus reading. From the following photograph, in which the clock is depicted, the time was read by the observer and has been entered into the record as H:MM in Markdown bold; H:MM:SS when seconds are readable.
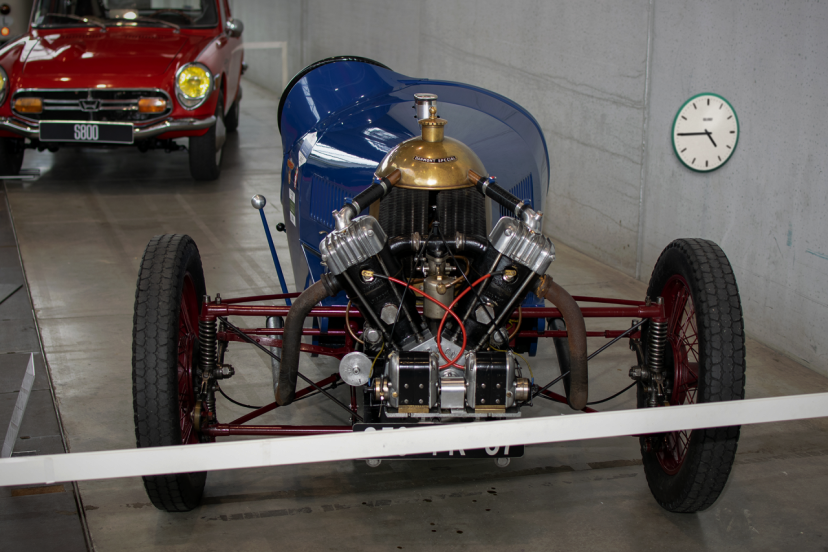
**4:45**
